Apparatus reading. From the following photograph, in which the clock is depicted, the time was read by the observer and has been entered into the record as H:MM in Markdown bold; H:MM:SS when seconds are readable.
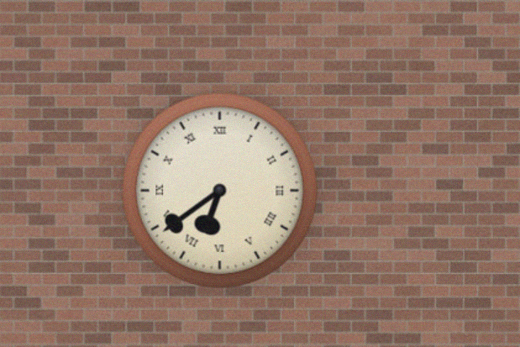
**6:39**
